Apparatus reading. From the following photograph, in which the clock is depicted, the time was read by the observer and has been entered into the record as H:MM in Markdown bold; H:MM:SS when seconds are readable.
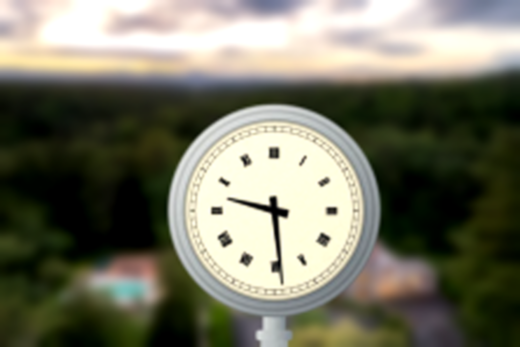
**9:29**
